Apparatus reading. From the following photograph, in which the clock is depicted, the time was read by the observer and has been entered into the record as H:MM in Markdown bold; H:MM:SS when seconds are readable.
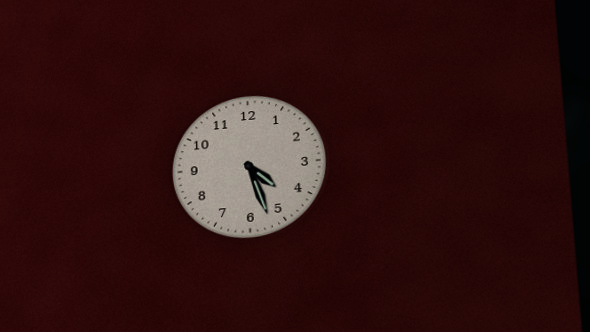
**4:27**
